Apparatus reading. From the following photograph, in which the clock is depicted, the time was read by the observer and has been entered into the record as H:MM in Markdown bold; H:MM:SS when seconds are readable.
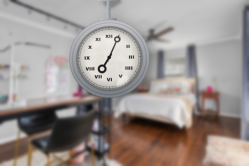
**7:04**
